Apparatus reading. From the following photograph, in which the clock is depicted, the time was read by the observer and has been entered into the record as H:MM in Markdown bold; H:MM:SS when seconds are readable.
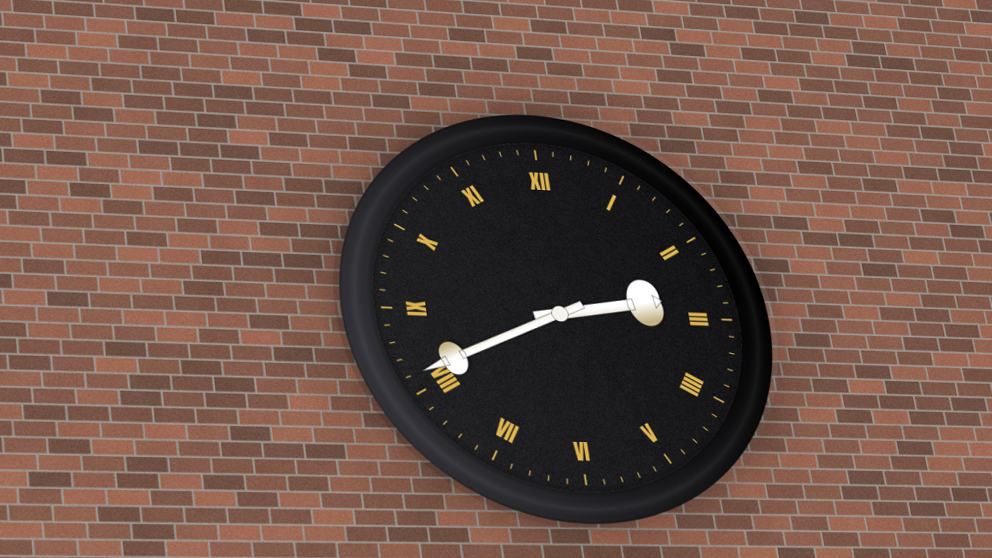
**2:41**
